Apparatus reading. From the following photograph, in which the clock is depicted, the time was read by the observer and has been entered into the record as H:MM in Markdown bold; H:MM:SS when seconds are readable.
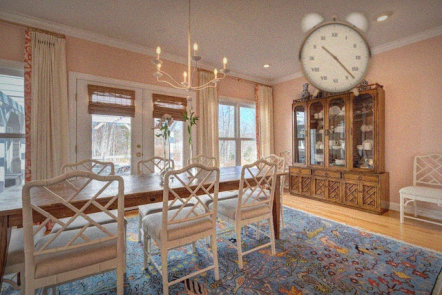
**10:23**
